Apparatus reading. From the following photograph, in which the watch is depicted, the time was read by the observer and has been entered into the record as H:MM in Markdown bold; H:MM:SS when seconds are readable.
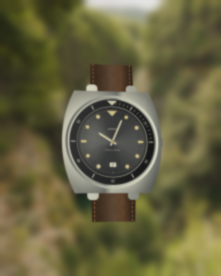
**10:04**
